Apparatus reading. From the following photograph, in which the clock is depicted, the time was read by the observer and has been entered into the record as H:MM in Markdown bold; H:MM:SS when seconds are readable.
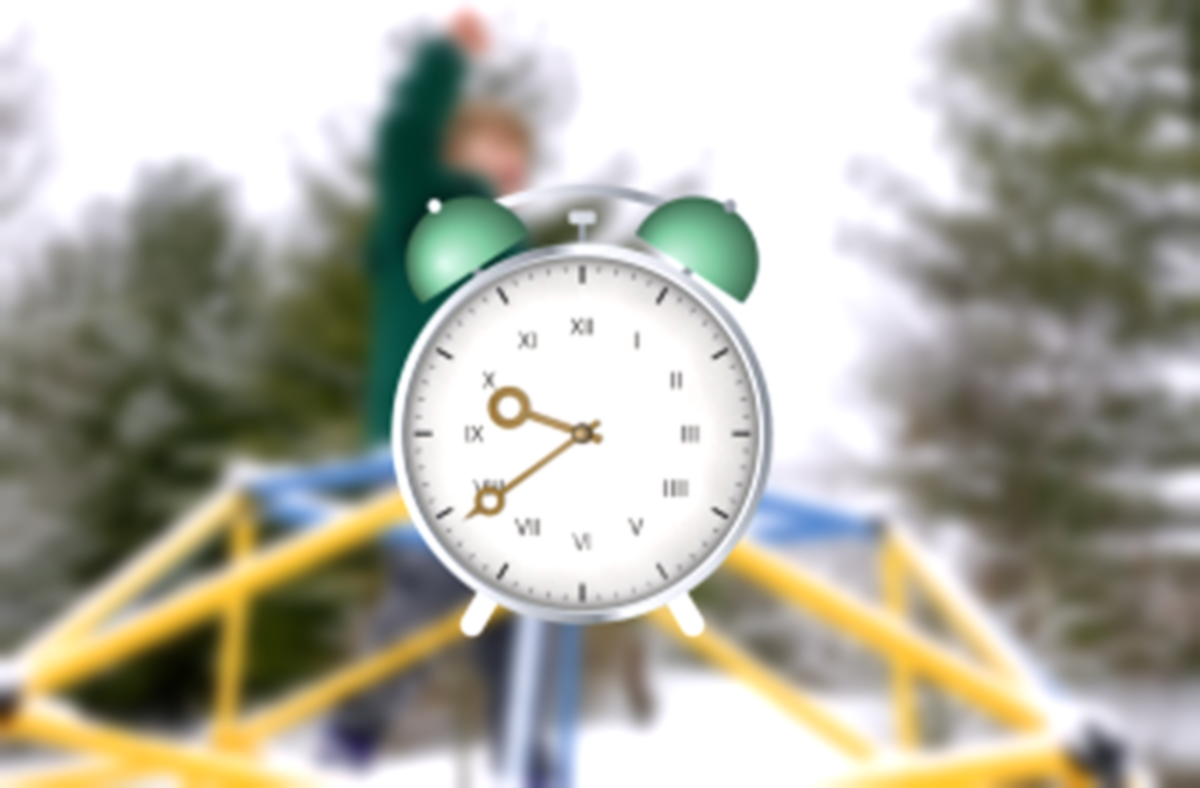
**9:39**
